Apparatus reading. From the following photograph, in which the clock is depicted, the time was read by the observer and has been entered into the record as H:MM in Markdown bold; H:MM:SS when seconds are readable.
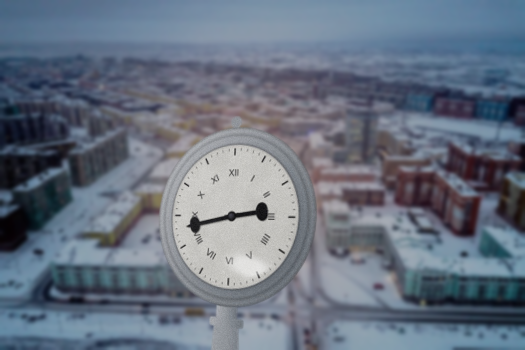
**2:43**
